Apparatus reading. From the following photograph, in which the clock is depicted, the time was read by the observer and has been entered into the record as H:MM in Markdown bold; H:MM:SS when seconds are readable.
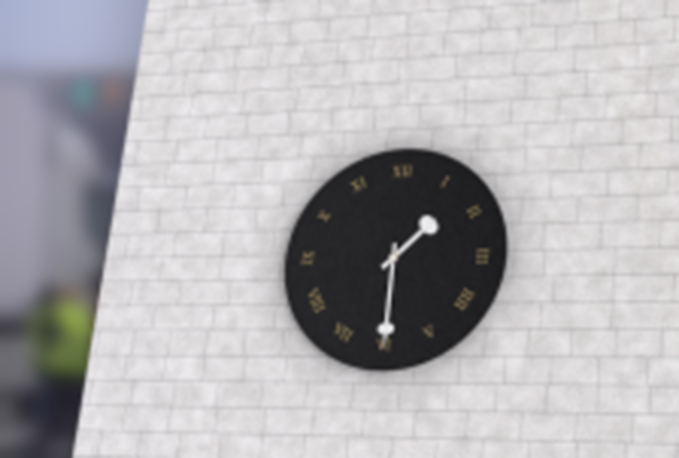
**1:30**
